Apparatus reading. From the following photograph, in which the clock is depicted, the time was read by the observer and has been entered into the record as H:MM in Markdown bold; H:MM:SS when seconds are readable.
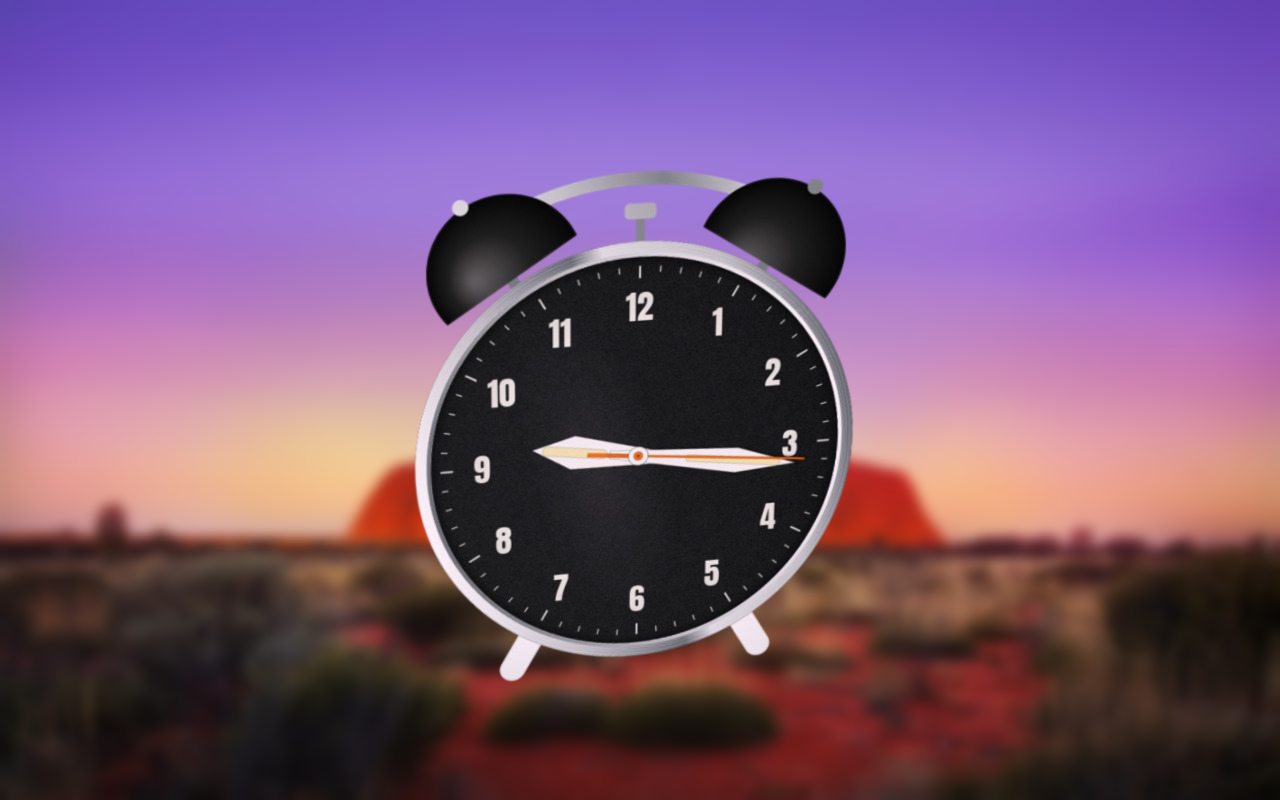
**9:16:16**
